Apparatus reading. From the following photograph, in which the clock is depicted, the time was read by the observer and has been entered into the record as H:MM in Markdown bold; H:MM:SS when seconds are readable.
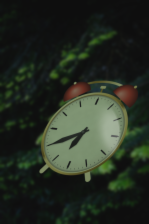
**6:40**
